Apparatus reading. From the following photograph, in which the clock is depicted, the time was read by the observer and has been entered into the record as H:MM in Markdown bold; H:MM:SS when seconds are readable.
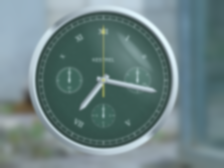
**7:17**
